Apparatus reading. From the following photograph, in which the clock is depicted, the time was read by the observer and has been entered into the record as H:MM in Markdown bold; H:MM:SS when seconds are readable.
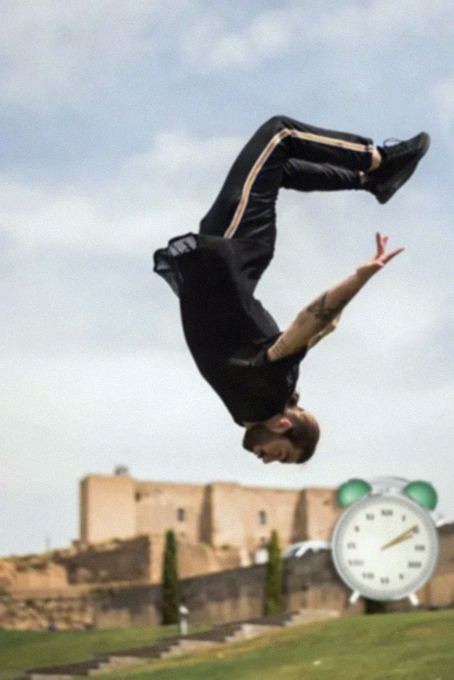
**2:09**
